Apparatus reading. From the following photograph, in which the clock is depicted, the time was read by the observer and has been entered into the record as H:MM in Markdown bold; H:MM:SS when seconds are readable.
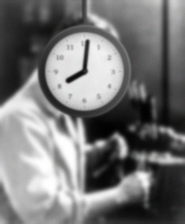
**8:01**
